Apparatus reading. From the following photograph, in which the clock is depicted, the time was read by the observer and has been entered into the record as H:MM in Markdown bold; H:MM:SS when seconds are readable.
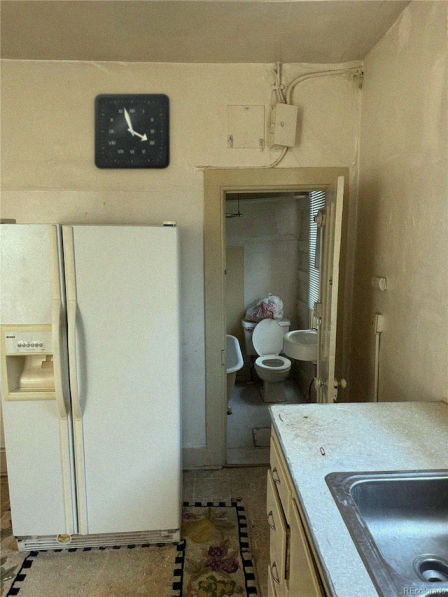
**3:57**
